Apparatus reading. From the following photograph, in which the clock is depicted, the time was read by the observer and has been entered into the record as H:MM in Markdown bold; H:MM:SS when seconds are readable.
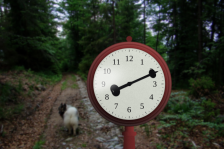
**8:11**
